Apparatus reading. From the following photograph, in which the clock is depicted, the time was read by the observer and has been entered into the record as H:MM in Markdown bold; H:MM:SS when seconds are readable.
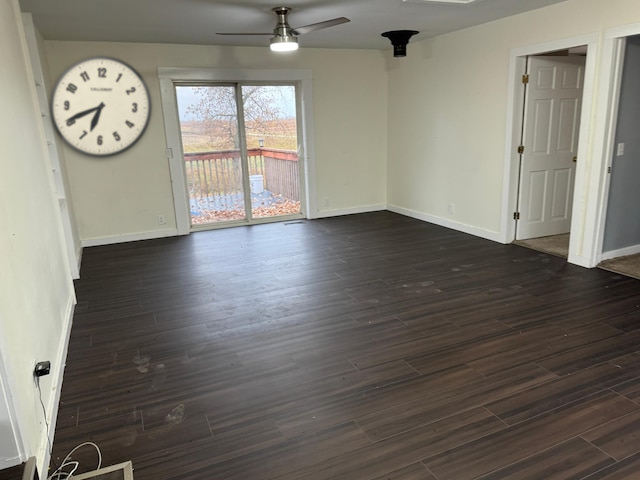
**6:41**
